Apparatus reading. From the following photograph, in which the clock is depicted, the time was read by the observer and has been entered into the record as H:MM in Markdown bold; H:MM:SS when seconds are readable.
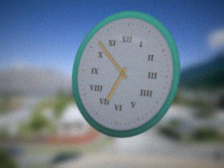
**6:52**
